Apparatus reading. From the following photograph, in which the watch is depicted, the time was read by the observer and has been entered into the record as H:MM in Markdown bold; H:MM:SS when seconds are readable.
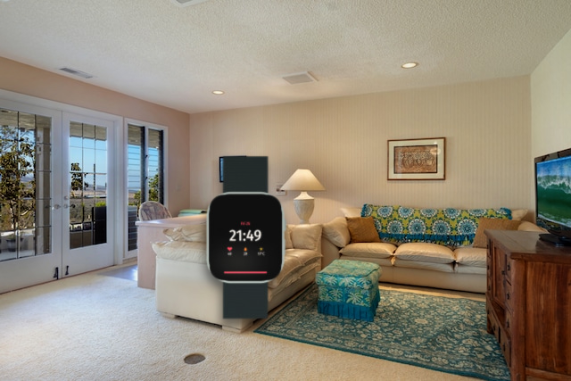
**21:49**
